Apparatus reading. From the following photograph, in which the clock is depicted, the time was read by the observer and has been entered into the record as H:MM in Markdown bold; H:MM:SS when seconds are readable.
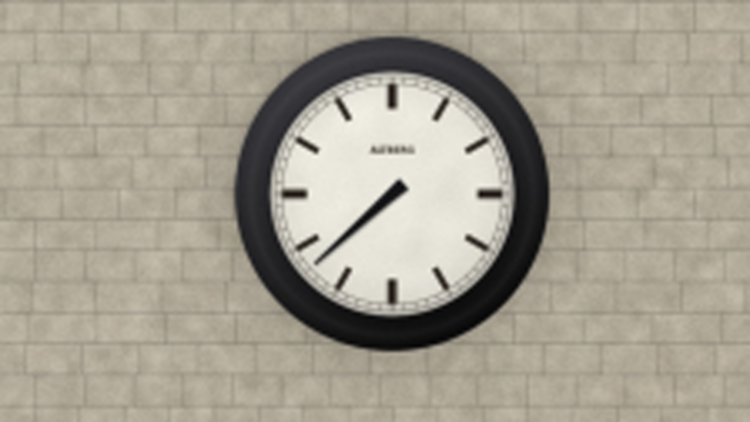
**7:38**
